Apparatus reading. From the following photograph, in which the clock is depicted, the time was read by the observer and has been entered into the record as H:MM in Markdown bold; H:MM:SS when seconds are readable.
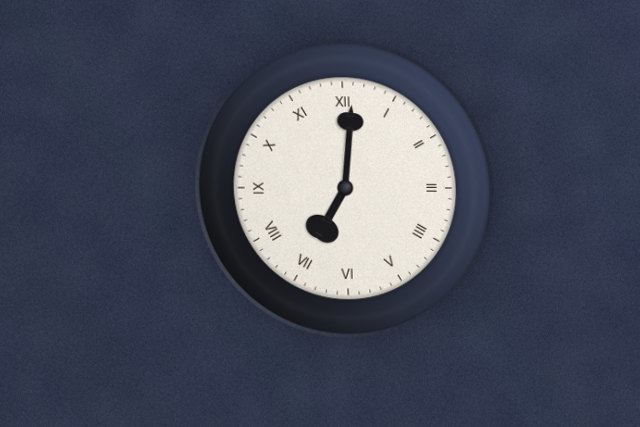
**7:01**
